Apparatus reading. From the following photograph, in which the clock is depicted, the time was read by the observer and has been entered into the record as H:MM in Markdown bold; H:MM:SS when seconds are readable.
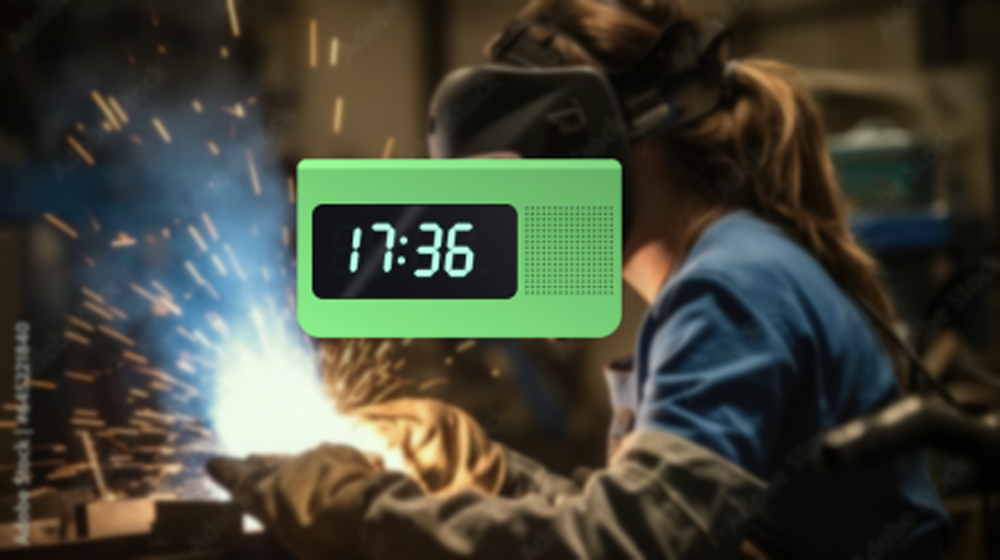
**17:36**
